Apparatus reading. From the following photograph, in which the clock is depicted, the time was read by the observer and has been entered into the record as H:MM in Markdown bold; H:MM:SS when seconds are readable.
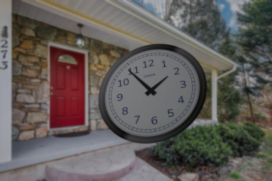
**1:54**
